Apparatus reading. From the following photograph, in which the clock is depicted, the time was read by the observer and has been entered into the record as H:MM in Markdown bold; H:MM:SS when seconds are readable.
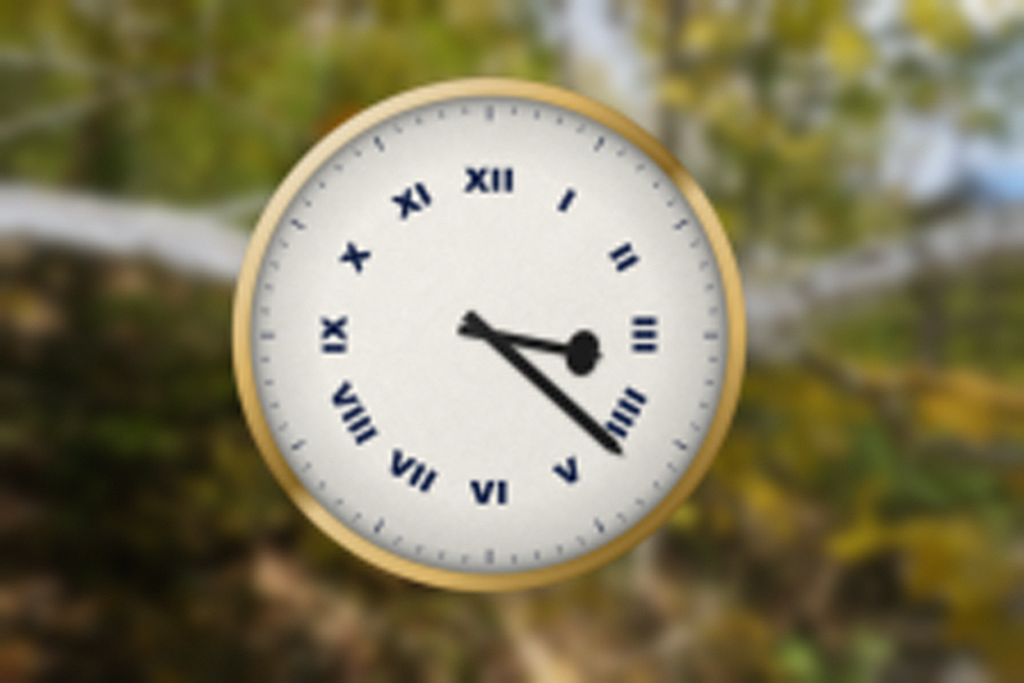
**3:22**
